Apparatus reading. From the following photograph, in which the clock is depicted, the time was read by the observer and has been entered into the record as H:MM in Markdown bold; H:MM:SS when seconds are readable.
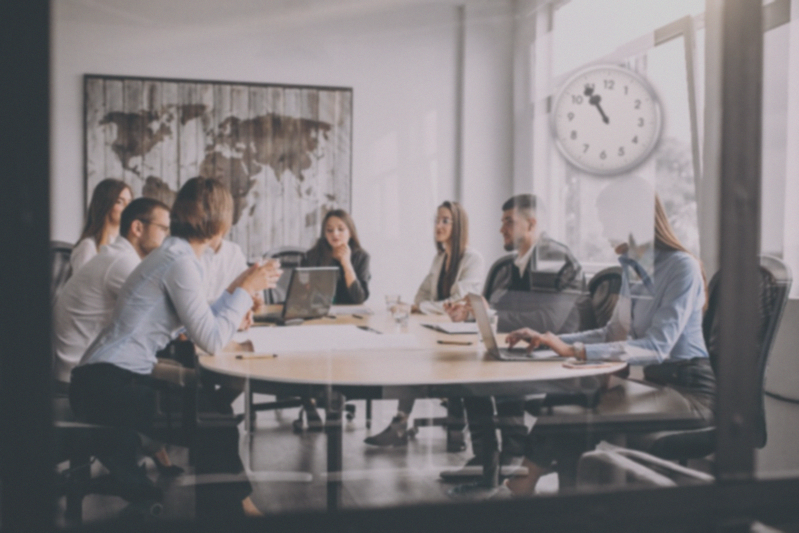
**10:54**
